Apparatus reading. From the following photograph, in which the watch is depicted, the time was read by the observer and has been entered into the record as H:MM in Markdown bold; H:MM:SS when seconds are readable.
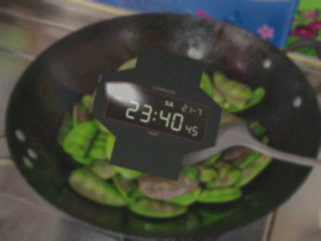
**23:40**
